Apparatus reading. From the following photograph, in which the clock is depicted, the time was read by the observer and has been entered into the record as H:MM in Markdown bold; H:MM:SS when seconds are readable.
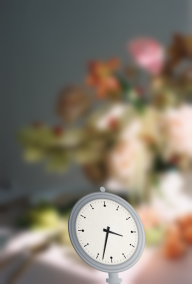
**3:33**
